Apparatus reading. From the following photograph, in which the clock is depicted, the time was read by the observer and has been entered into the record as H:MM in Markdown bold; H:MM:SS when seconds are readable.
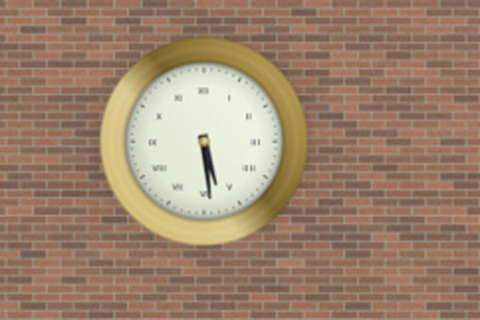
**5:29**
